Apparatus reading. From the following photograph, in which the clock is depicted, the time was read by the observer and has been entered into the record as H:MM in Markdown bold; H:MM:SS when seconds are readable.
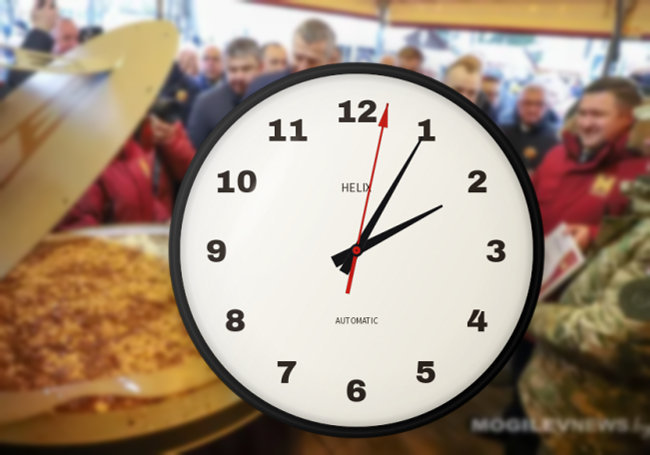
**2:05:02**
